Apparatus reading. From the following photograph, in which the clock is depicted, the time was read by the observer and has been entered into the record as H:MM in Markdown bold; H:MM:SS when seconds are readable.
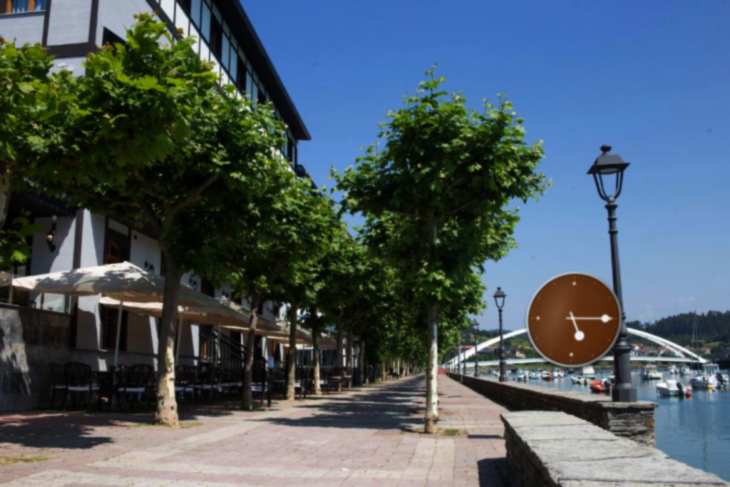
**5:15**
